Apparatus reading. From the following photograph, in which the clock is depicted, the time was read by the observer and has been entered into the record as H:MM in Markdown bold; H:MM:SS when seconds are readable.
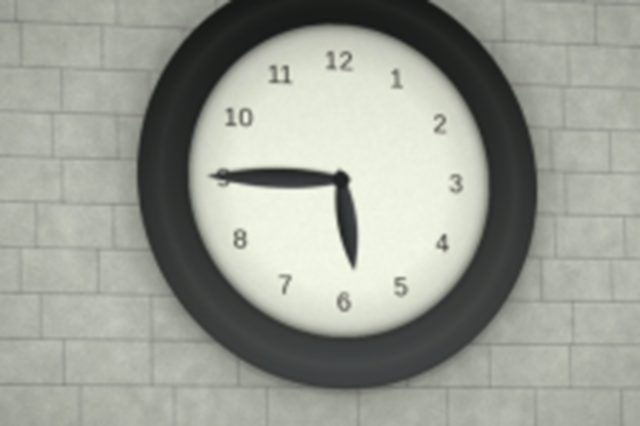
**5:45**
